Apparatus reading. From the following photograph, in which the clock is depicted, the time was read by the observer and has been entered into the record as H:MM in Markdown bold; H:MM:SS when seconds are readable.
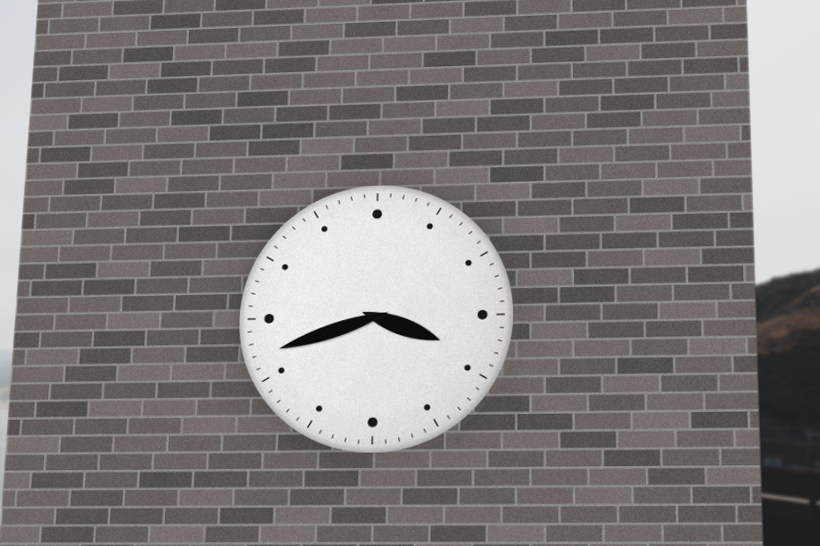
**3:42**
